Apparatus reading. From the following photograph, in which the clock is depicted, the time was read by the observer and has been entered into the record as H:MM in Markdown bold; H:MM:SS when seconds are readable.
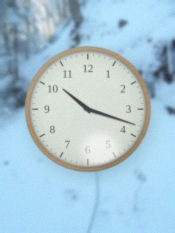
**10:18**
